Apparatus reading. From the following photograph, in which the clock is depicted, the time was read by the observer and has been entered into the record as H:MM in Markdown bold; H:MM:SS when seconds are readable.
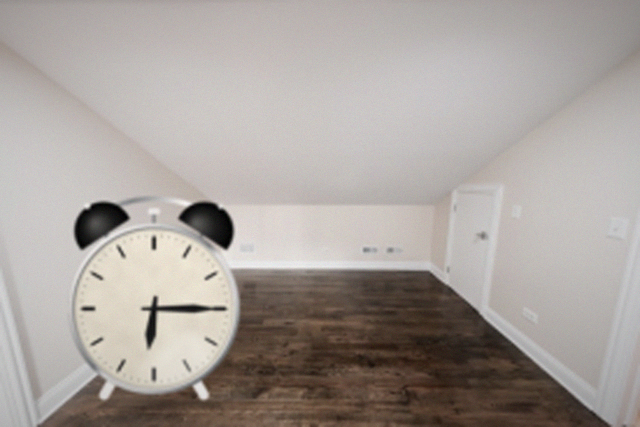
**6:15**
